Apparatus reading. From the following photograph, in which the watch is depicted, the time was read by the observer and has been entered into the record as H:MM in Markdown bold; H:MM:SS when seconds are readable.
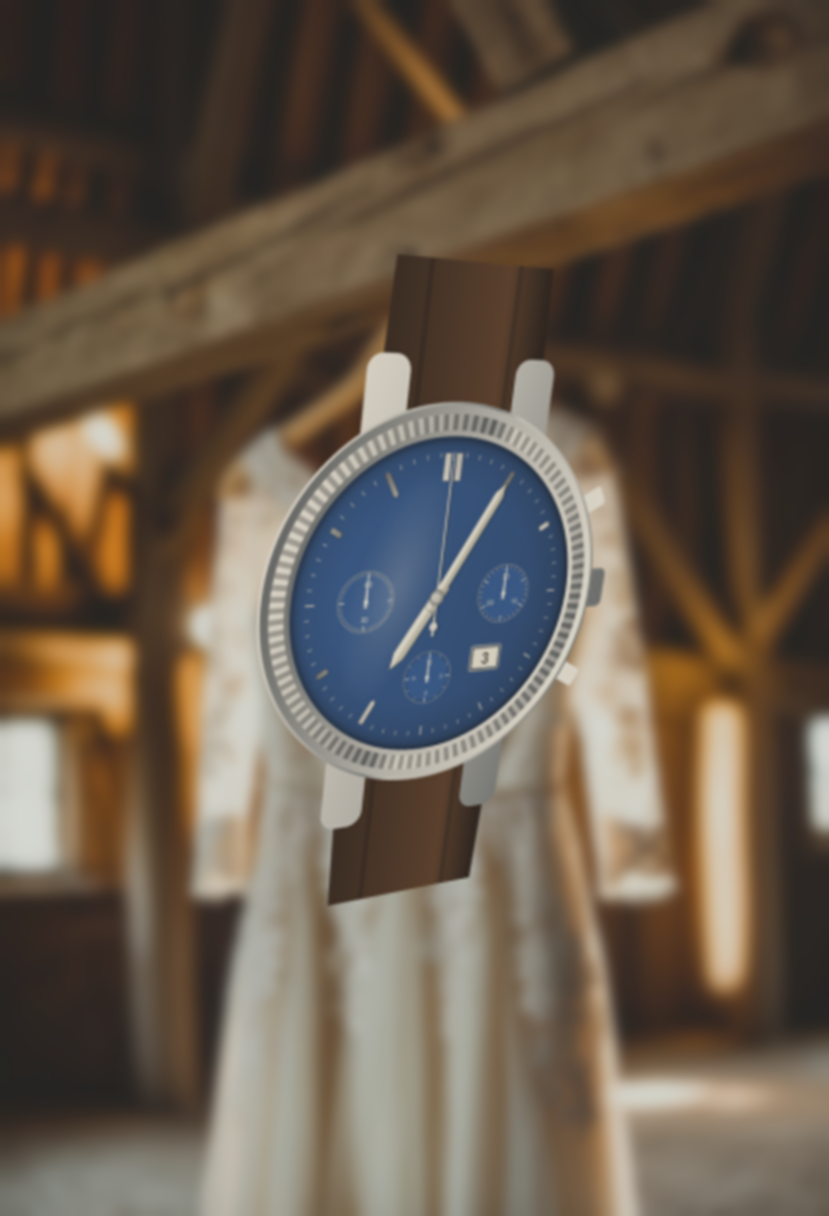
**7:05**
